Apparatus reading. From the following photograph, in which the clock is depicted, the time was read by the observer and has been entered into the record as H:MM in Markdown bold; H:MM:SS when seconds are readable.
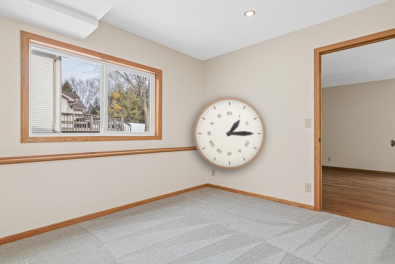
**1:15**
